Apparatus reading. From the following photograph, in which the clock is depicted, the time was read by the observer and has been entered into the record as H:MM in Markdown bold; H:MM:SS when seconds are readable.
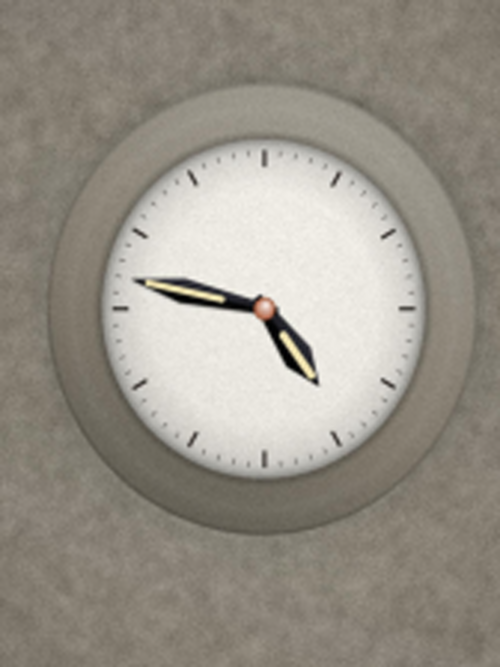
**4:47**
